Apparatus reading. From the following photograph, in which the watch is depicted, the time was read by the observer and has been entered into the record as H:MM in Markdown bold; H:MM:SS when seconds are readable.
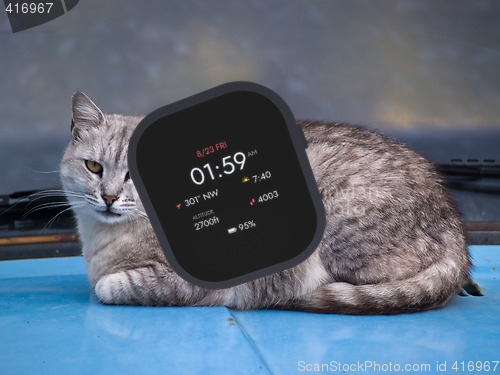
**1:59**
